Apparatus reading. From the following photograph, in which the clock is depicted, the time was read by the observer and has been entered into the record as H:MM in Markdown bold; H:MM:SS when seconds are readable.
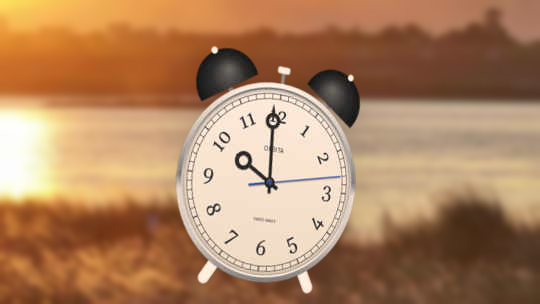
**9:59:13**
